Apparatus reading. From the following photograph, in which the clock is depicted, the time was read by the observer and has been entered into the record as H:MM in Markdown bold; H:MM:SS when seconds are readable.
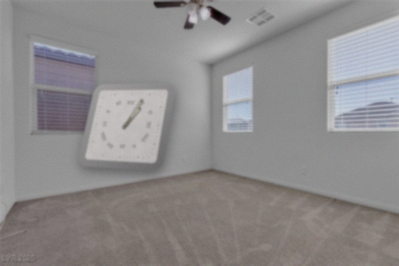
**1:04**
